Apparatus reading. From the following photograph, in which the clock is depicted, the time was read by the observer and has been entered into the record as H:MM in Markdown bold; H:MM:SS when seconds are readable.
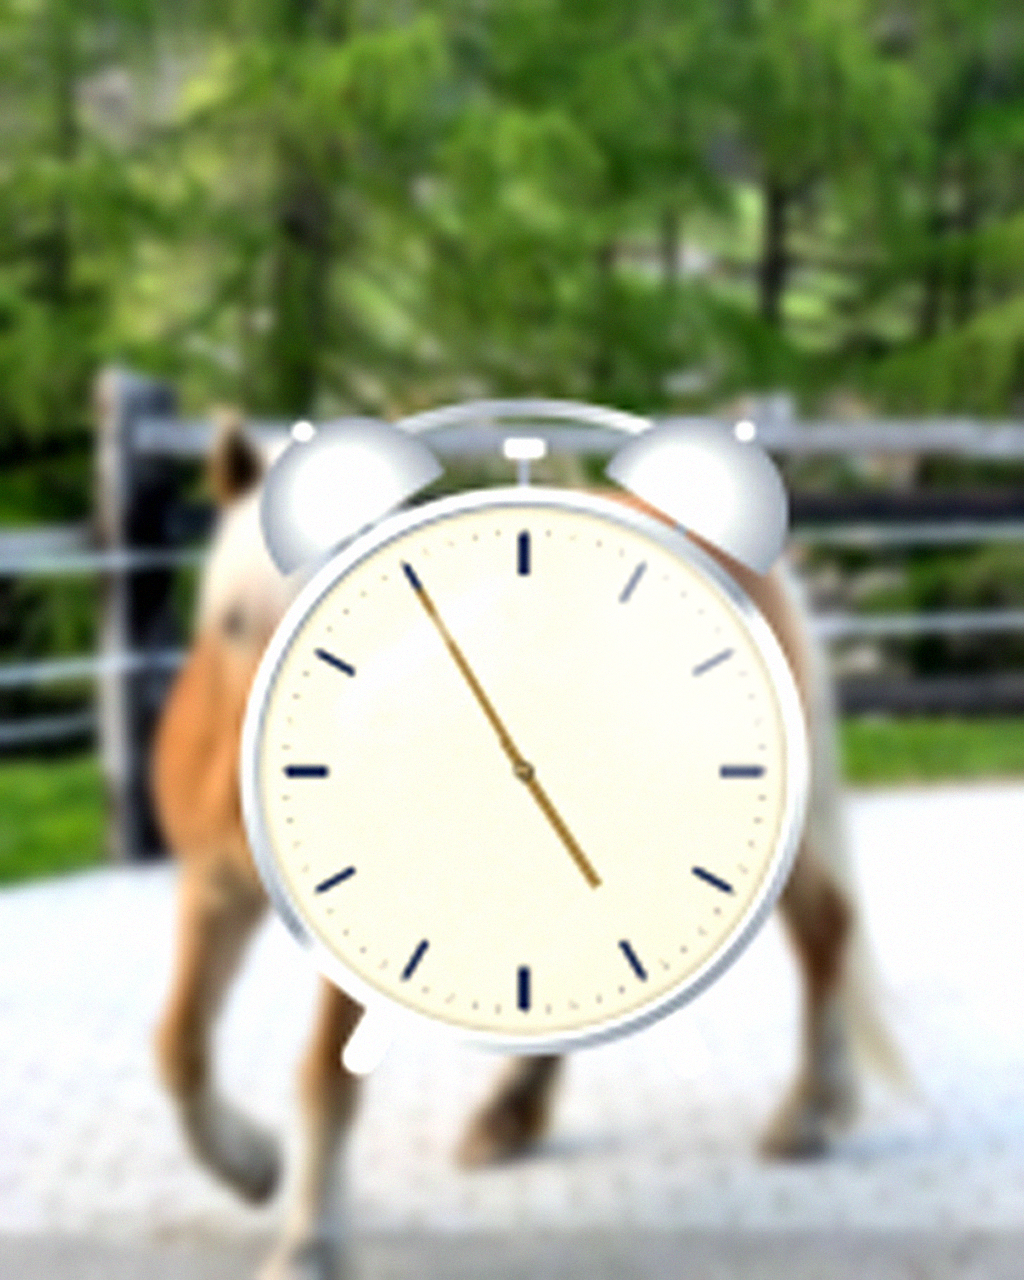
**4:55**
